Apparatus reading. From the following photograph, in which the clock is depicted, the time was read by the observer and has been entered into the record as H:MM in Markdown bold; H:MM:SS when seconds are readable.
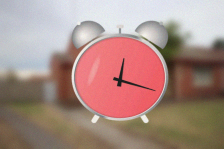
**12:18**
